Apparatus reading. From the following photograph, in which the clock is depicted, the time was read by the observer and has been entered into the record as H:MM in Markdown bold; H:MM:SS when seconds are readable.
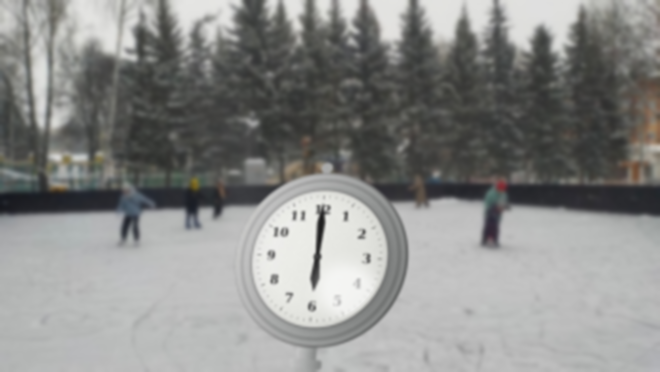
**6:00**
